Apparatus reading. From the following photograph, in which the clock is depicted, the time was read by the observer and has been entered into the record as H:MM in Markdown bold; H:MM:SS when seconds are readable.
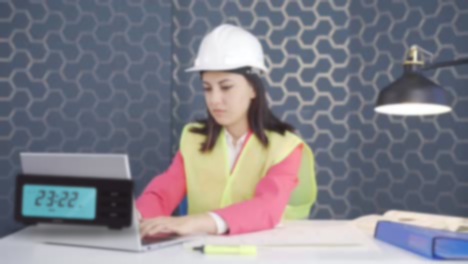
**23:22**
